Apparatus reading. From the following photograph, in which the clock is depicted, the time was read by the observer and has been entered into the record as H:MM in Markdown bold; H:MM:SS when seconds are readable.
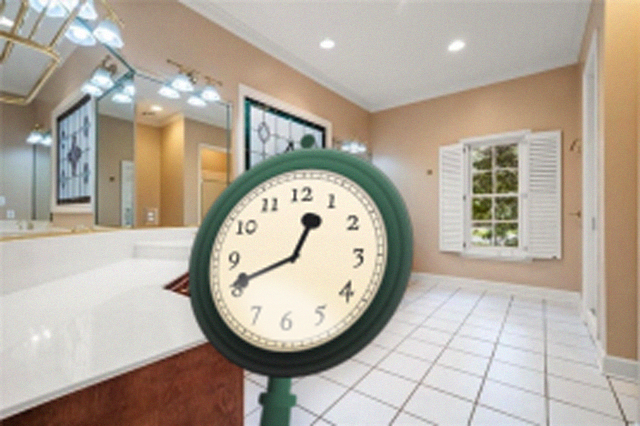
**12:41**
